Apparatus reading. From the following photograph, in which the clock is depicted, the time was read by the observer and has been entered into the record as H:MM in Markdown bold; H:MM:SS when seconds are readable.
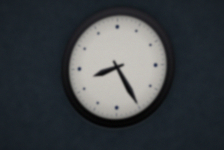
**8:25**
